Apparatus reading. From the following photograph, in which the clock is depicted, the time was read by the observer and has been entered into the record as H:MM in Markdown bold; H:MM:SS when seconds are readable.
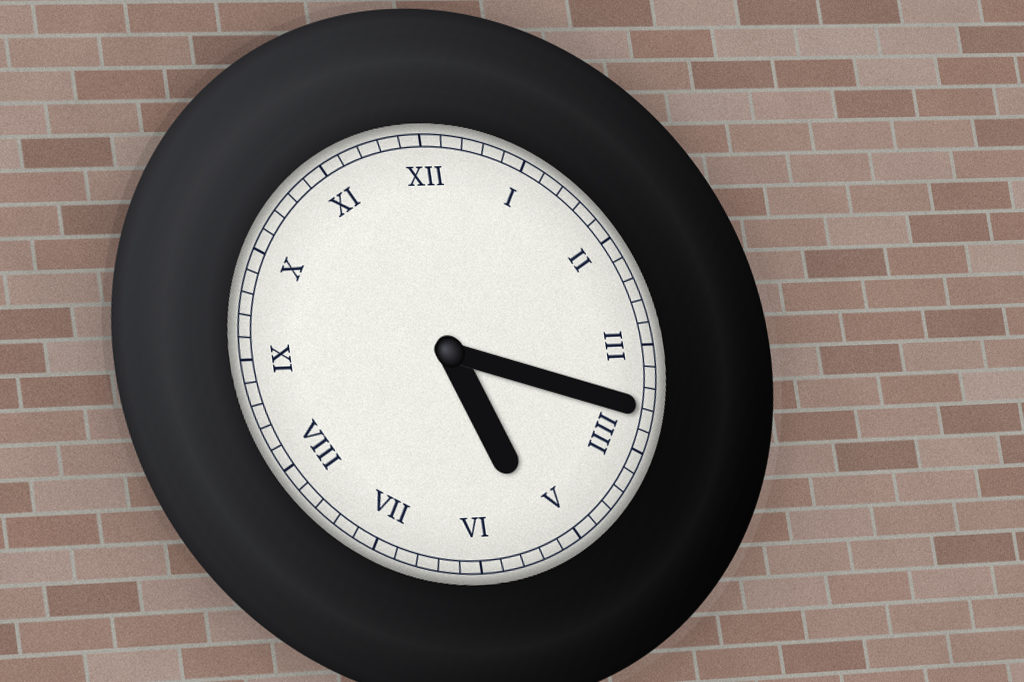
**5:18**
